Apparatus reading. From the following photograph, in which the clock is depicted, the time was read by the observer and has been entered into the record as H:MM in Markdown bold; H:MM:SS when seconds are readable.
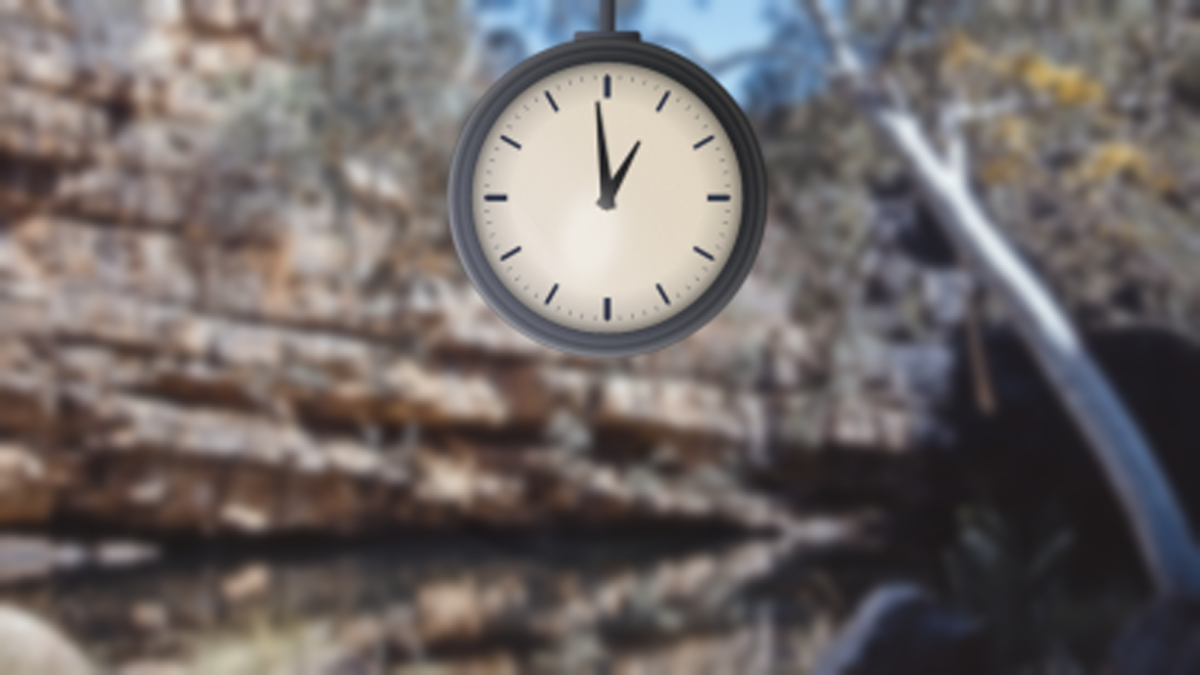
**12:59**
